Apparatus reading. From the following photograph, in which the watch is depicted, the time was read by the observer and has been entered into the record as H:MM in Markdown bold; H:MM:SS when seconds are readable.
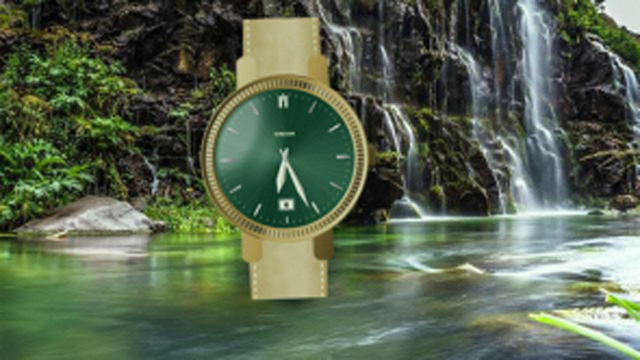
**6:26**
